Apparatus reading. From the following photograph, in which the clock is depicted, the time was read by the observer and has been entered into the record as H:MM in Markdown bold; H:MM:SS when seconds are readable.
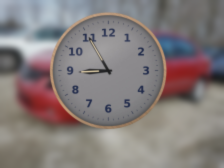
**8:55**
